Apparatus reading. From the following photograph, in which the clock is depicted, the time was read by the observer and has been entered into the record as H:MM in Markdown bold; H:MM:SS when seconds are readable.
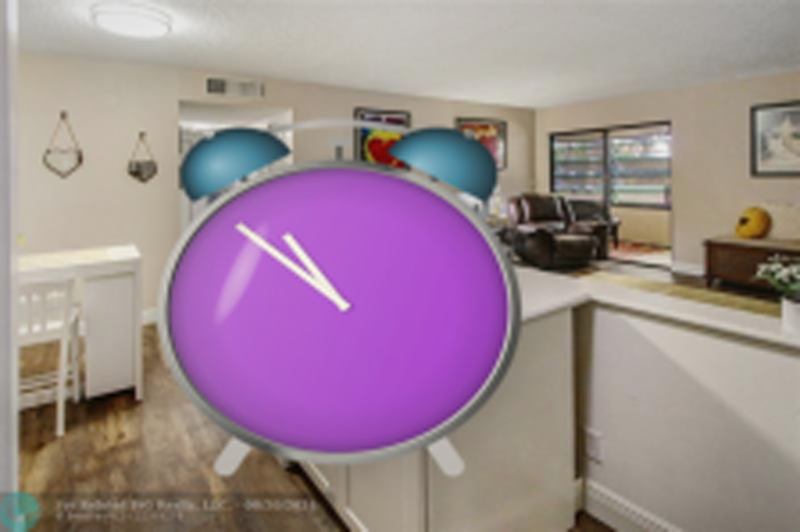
**10:52**
